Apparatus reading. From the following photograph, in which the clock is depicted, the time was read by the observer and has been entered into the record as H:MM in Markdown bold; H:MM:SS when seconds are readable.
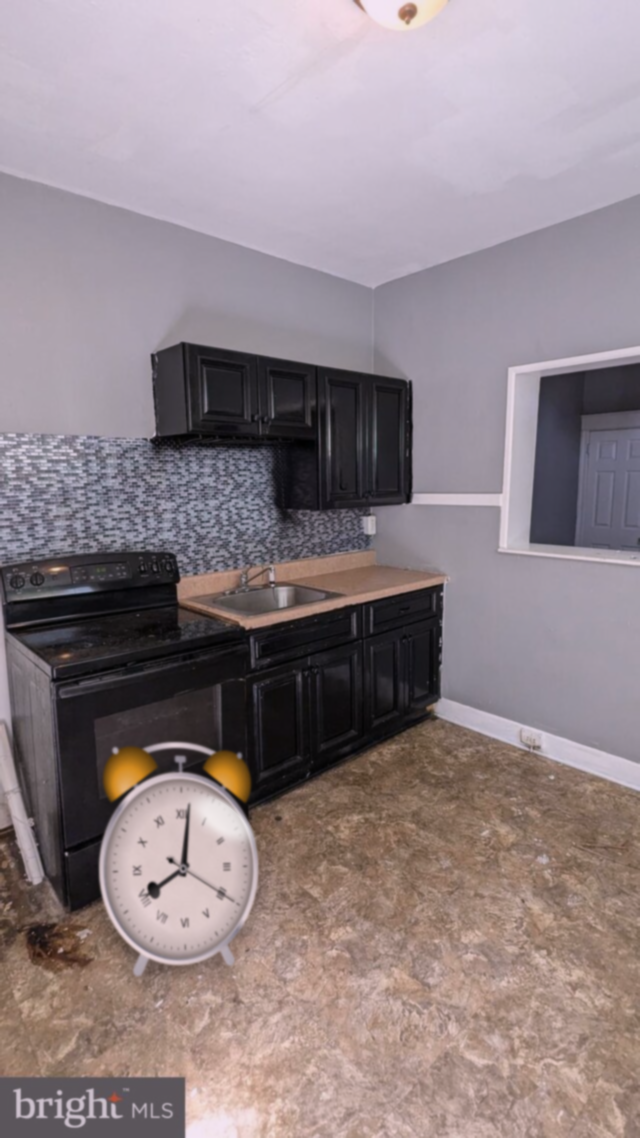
**8:01:20**
